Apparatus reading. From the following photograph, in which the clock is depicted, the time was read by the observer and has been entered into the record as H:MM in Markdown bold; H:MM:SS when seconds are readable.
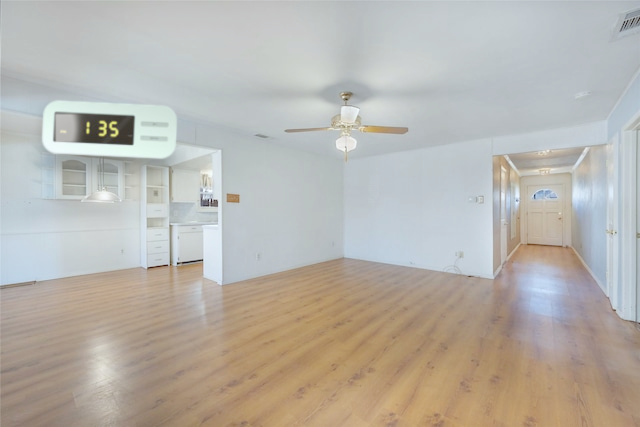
**1:35**
